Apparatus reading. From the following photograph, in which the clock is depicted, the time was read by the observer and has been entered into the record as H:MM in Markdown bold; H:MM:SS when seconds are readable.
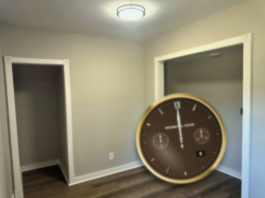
**12:00**
